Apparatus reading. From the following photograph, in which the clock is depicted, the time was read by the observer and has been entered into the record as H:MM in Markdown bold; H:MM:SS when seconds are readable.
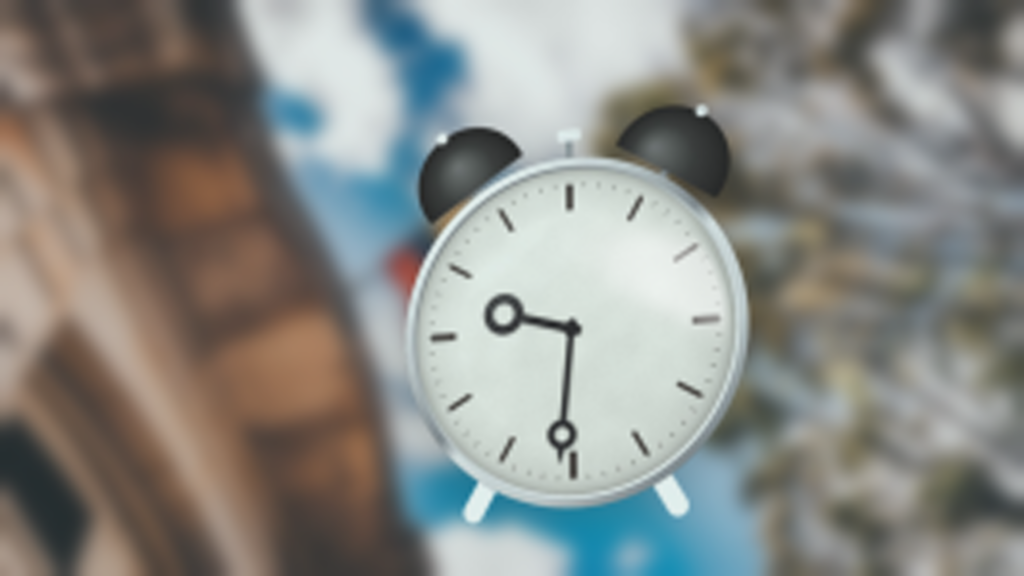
**9:31**
